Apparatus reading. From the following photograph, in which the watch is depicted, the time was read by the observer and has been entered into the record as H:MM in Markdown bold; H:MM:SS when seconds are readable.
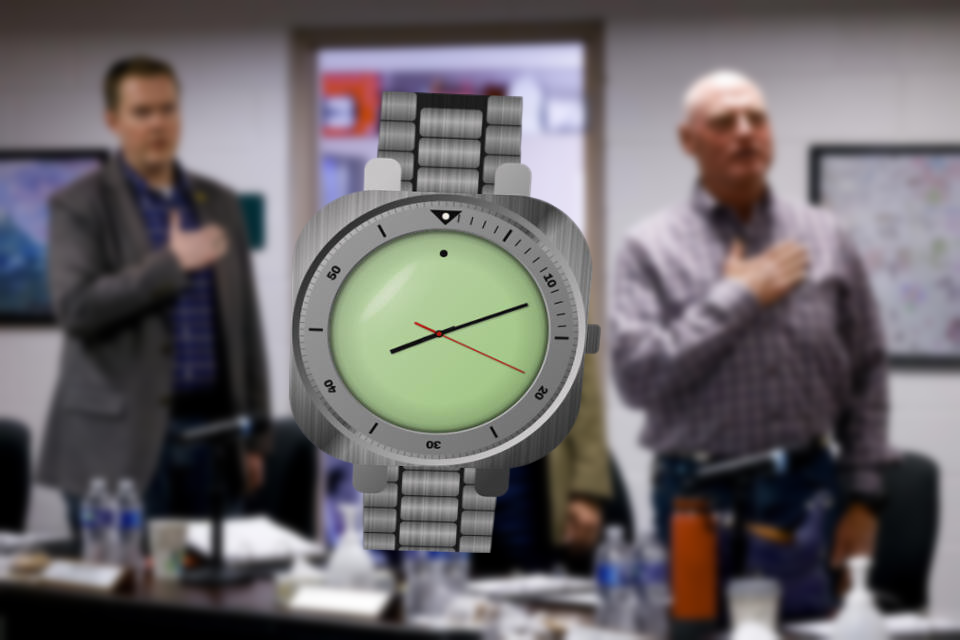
**8:11:19**
